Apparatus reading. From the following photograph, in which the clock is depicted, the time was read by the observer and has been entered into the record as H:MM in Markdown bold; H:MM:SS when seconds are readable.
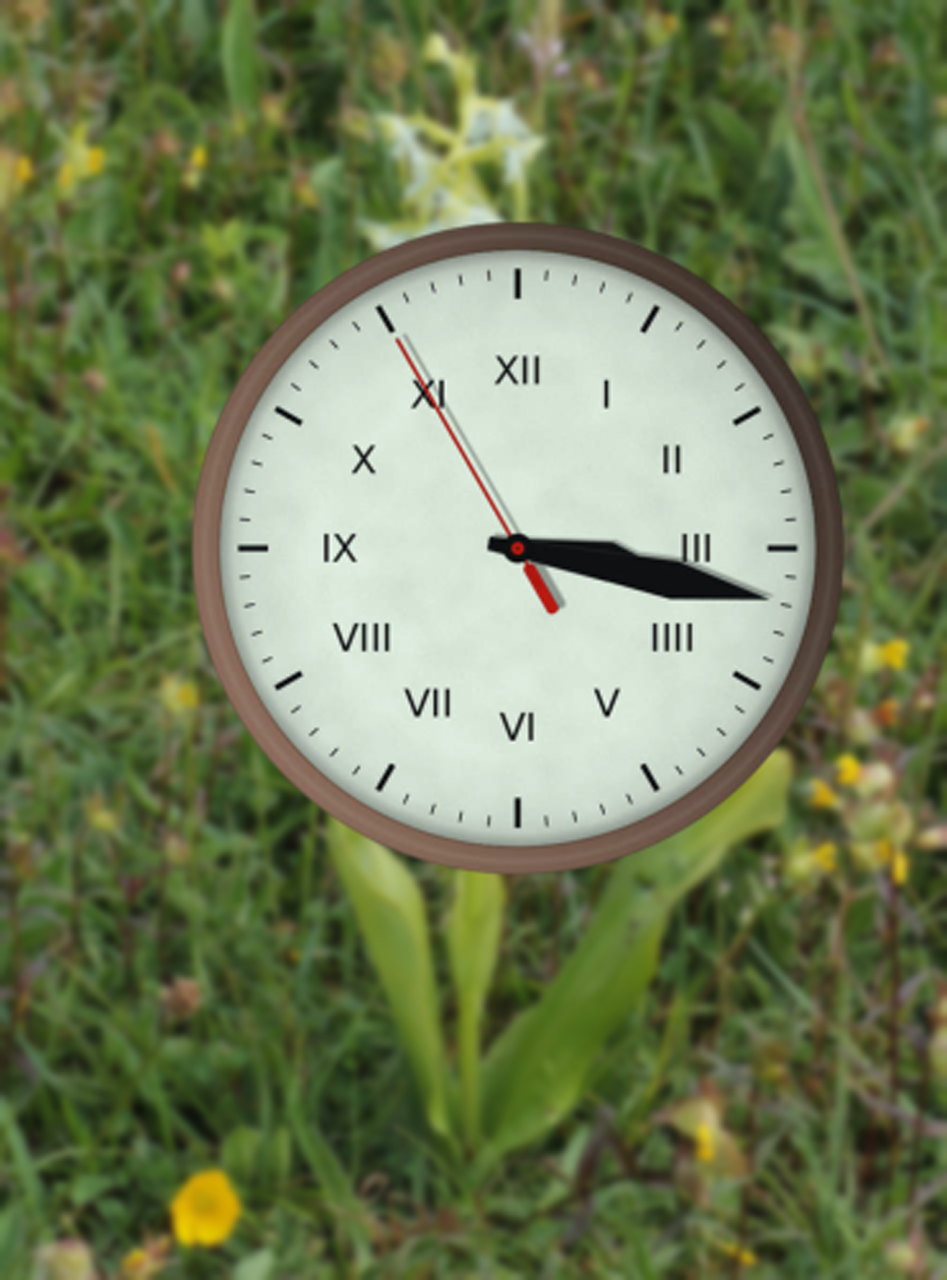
**3:16:55**
